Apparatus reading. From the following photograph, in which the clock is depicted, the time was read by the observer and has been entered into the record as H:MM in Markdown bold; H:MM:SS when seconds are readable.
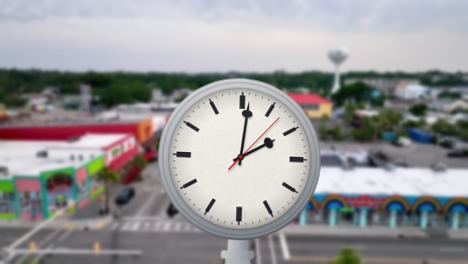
**2:01:07**
